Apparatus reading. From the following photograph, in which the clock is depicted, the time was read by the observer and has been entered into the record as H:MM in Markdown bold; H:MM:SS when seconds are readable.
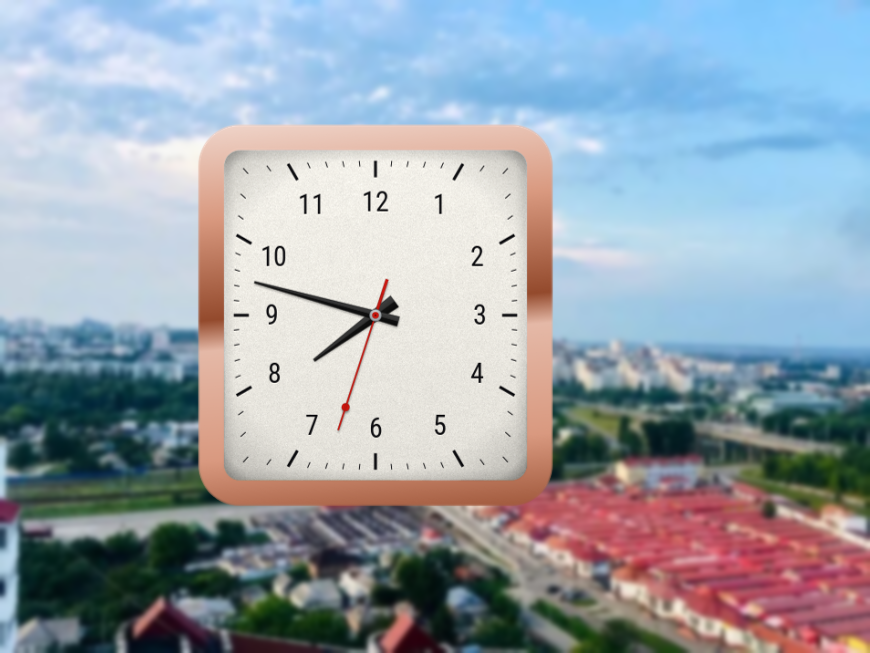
**7:47:33**
